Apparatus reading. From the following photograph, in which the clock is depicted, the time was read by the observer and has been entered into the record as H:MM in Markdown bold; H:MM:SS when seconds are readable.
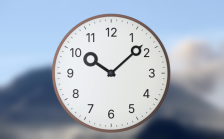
**10:08**
